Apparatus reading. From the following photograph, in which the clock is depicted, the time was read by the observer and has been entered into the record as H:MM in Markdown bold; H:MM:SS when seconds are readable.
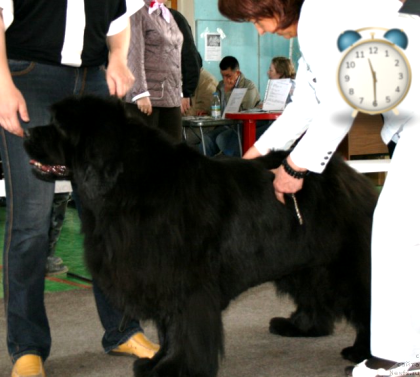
**11:30**
